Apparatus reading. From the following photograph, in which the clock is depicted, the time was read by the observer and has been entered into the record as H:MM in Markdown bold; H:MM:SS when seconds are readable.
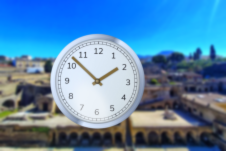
**1:52**
